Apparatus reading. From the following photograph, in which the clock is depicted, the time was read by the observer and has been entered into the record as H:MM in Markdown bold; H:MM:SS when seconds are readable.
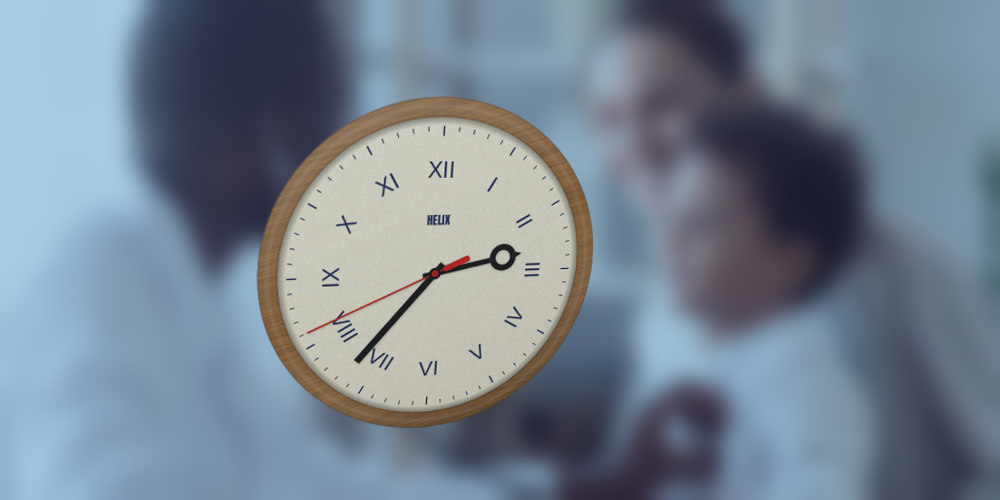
**2:36:41**
